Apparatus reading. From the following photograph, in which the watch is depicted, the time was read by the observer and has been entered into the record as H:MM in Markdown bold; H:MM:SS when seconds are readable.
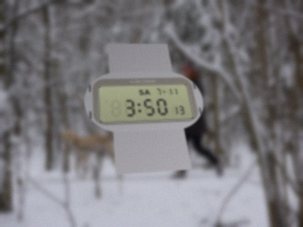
**3:50**
